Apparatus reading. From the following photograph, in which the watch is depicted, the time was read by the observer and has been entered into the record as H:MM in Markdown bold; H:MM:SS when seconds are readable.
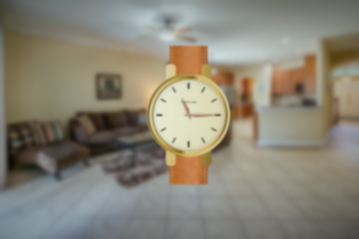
**11:15**
